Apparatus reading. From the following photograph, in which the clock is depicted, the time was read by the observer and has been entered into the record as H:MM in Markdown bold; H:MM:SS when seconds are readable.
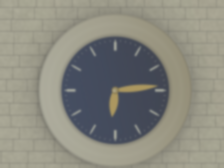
**6:14**
